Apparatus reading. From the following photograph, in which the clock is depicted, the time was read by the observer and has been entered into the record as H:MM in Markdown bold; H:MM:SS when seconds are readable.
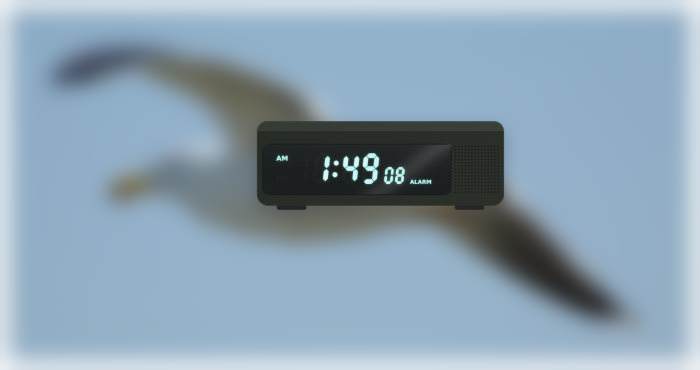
**1:49:08**
